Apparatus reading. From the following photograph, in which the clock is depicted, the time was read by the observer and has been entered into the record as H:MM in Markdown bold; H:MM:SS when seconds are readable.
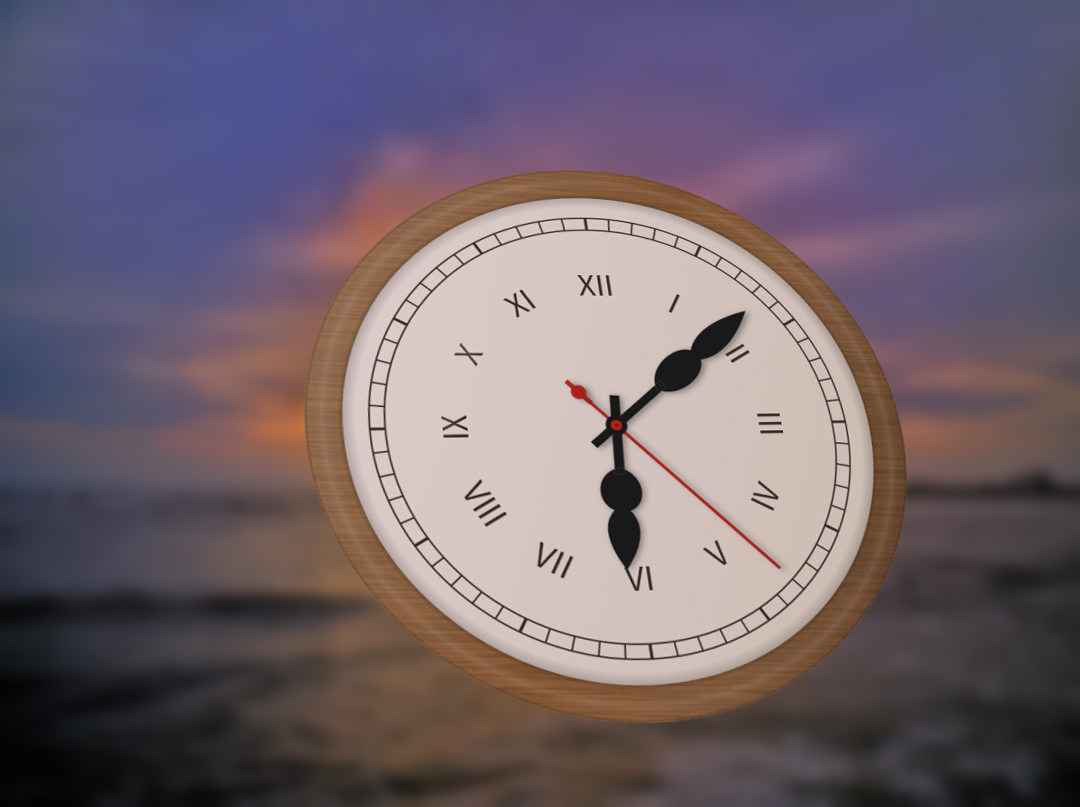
**6:08:23**
